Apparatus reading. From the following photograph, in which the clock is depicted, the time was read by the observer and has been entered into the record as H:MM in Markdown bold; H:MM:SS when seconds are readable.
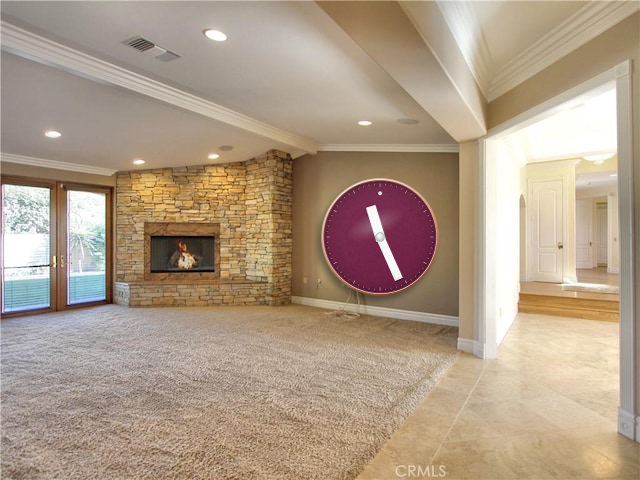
**11:26**
